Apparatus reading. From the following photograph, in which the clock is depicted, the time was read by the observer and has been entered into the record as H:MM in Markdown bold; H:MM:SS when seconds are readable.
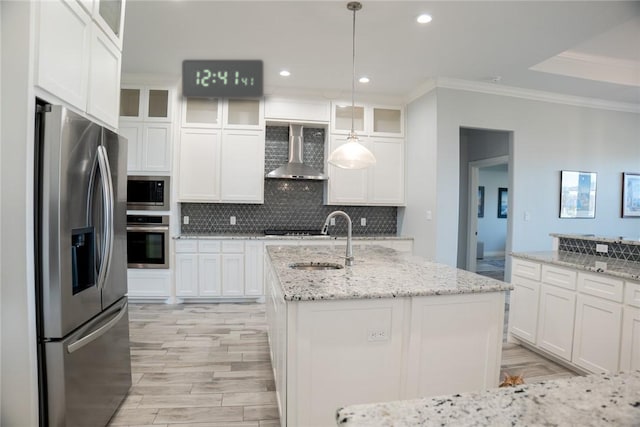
**12:41**
